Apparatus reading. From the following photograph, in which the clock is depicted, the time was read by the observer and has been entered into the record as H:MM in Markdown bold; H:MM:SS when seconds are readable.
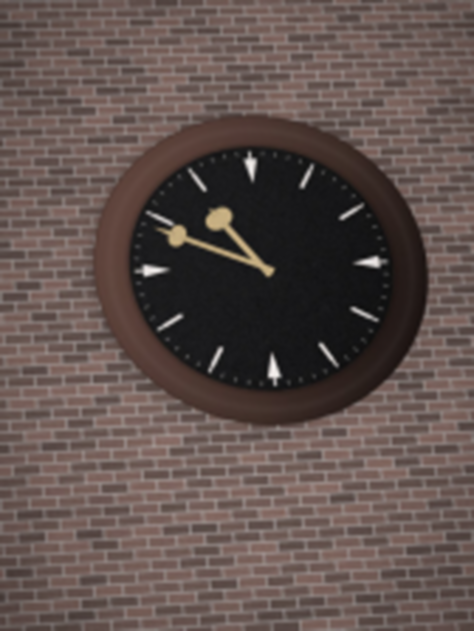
**10:49**
